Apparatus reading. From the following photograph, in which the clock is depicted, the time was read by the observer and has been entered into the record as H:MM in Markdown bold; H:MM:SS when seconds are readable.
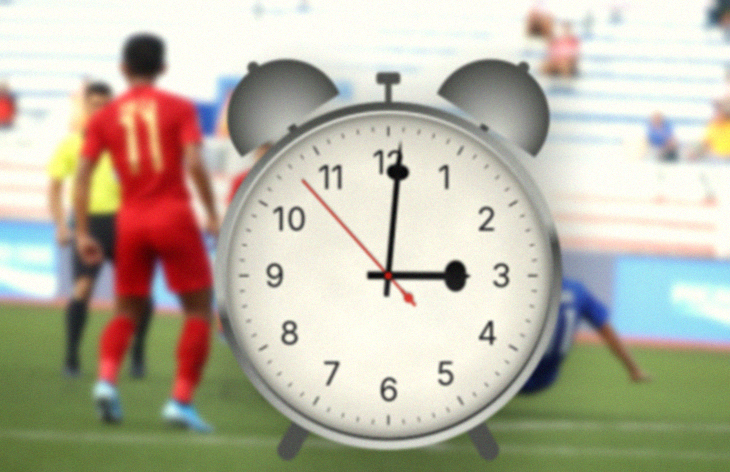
**3:00:53**
